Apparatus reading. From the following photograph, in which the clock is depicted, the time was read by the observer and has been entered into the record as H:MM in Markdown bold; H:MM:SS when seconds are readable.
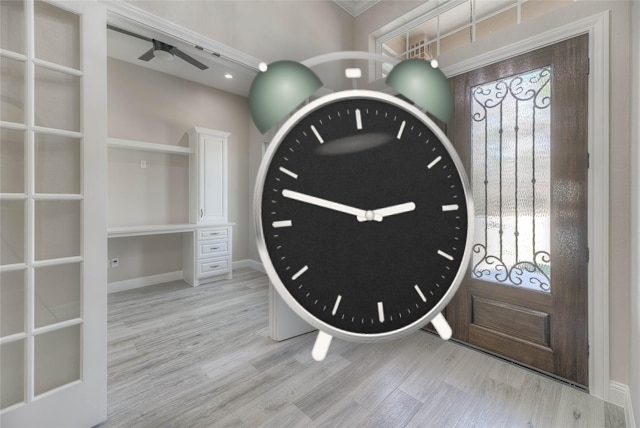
**2:48**
